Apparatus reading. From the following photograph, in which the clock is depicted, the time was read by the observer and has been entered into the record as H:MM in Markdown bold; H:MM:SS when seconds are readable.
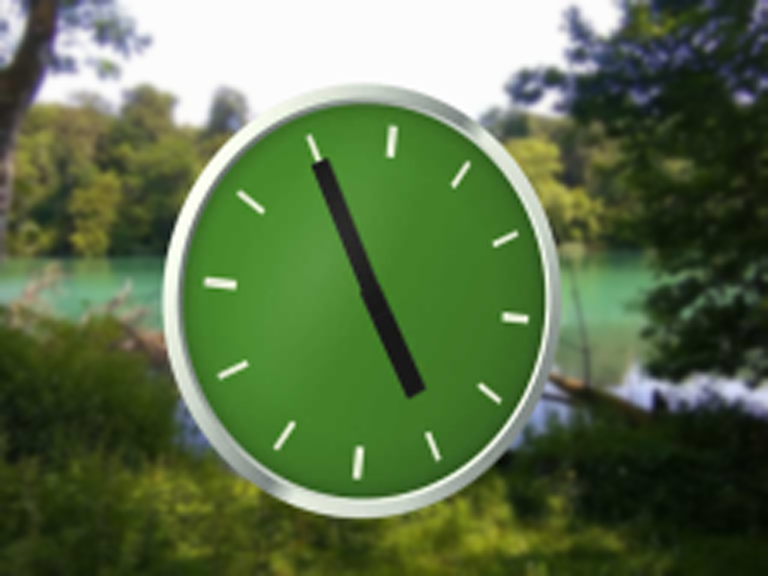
**4:55**
